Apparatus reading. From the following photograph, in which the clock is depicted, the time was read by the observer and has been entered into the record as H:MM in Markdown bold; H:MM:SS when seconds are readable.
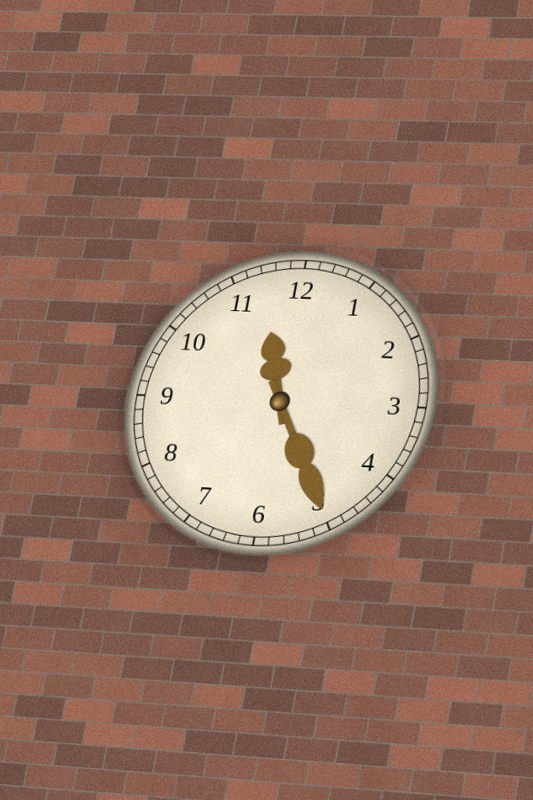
**11:25**
